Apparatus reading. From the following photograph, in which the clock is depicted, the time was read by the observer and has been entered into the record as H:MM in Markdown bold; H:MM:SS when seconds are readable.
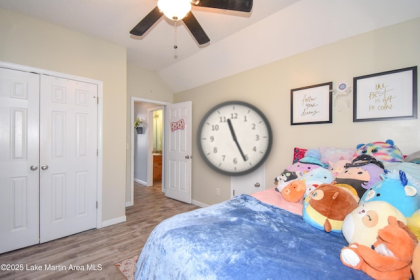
**11:26**
